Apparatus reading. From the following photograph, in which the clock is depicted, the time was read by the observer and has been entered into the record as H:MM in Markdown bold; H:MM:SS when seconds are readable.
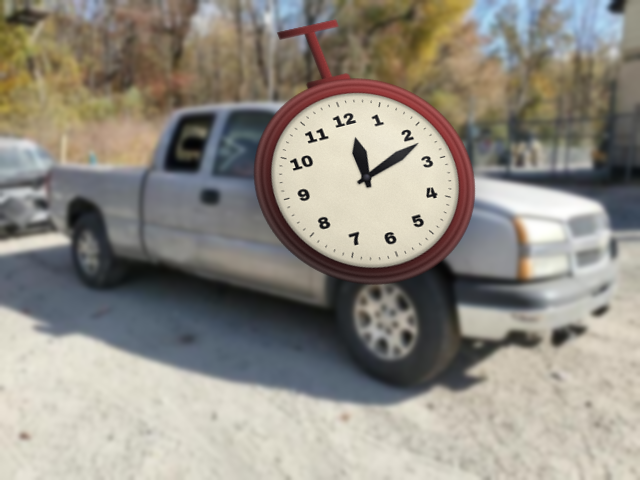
**12:12**
